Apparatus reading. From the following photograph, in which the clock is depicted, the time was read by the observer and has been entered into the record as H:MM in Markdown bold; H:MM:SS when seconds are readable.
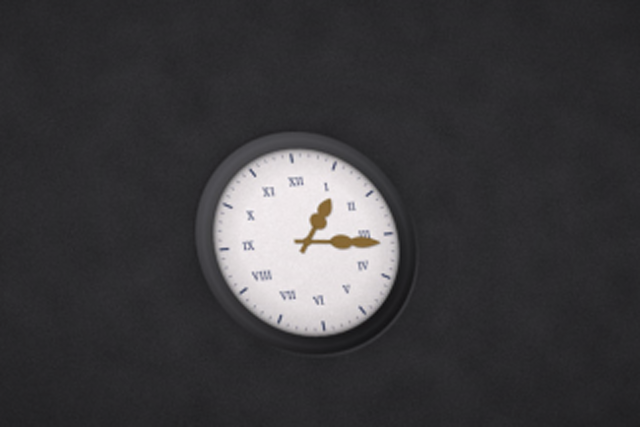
**1:16**
